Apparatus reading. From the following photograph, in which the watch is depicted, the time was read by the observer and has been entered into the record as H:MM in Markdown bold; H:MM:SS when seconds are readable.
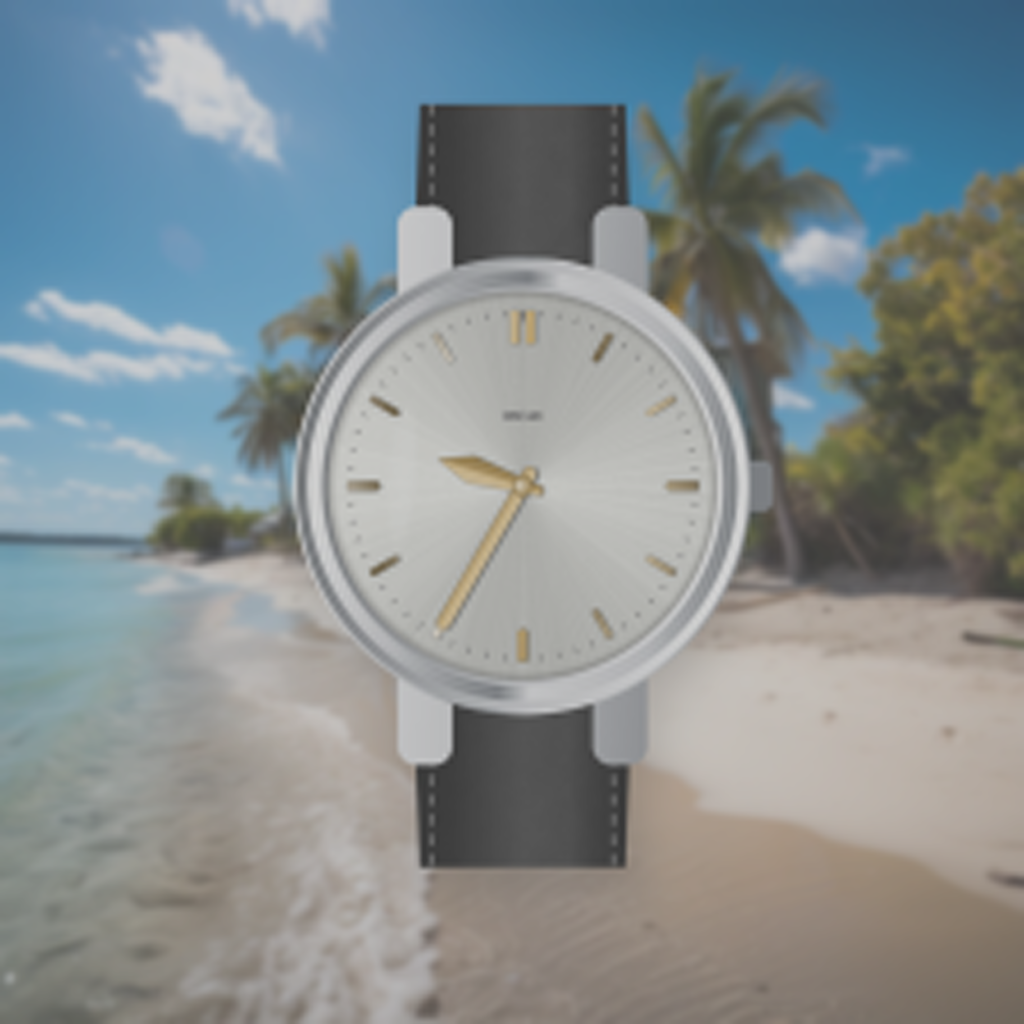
**9:35**
